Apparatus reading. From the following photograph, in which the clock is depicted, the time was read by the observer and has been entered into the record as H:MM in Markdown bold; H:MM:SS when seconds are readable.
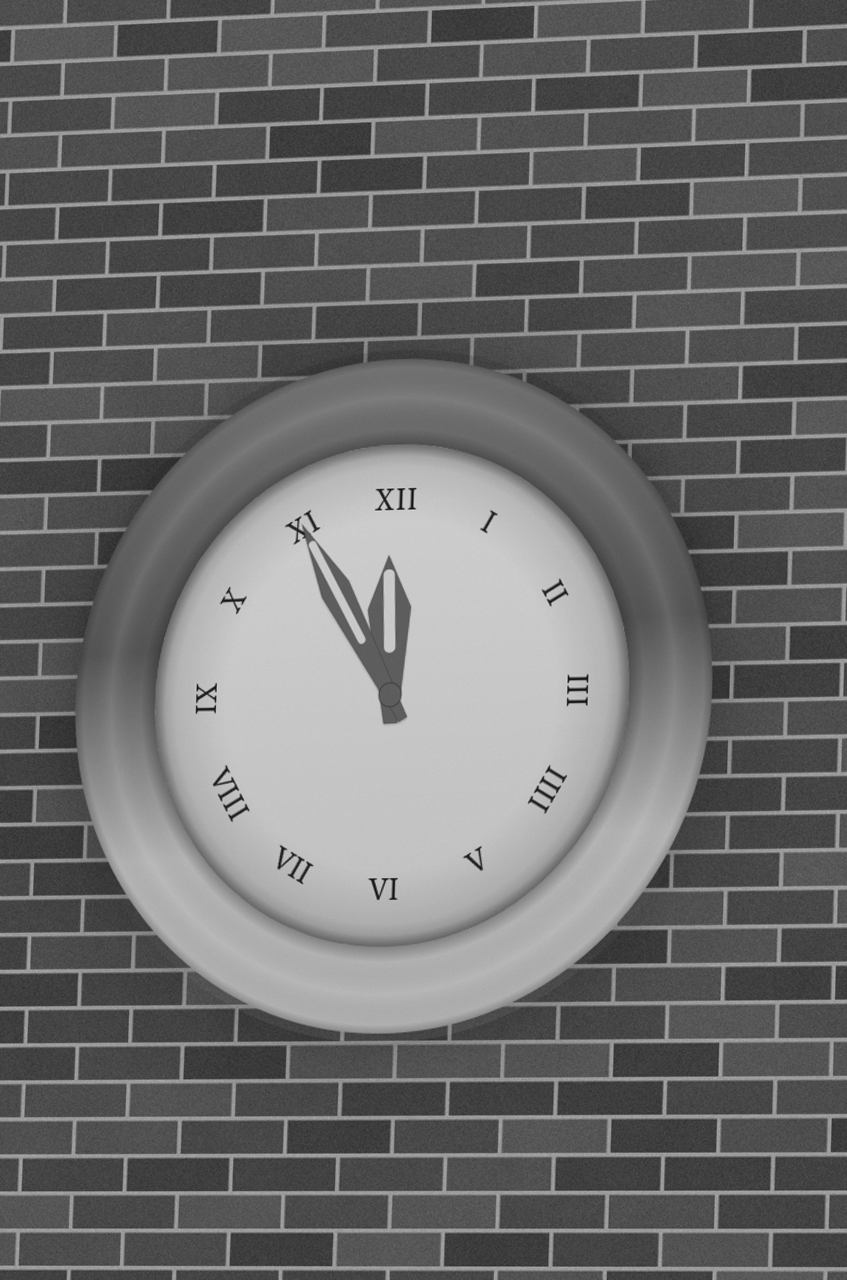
**11:55**
